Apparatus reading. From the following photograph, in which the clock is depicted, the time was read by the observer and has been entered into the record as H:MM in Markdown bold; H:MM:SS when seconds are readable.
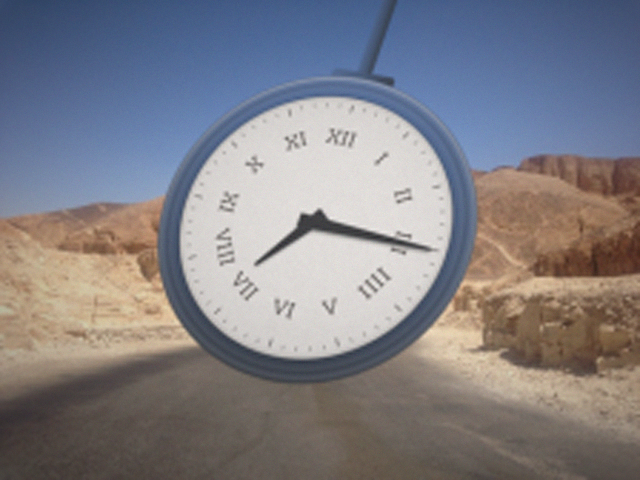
**7:15**
